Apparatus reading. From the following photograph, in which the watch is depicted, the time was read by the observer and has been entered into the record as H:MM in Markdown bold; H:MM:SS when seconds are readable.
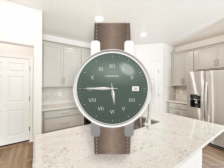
**5:45**
